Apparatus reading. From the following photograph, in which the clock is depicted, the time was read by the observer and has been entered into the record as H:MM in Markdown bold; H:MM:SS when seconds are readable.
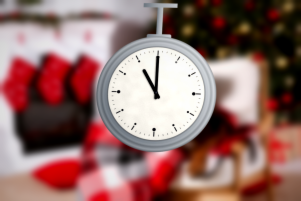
**11:00**
